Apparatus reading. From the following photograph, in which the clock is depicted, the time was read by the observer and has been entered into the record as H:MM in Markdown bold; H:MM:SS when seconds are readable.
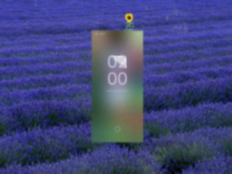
**2:00**
